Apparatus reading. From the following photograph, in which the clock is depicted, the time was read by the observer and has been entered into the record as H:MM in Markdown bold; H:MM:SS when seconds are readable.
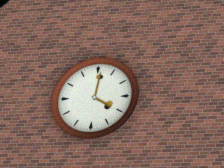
**4:01**
